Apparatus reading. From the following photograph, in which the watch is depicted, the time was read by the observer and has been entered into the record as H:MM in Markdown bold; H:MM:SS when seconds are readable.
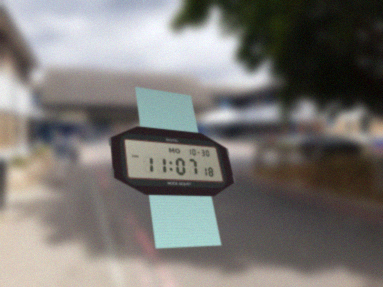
**11:07**
